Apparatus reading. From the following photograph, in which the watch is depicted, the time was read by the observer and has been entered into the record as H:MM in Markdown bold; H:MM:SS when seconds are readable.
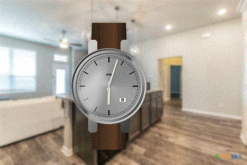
**6:03**
